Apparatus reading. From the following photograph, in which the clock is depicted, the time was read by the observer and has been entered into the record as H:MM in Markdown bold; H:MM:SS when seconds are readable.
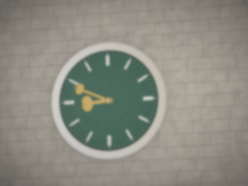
**8:49**
